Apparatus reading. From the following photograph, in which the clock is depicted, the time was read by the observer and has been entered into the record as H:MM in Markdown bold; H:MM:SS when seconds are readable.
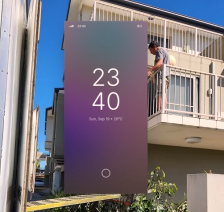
**23:40**
